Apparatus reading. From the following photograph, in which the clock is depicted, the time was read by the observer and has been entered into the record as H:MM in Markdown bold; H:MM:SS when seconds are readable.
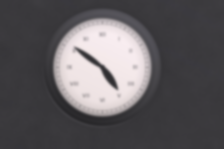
**4:51**
